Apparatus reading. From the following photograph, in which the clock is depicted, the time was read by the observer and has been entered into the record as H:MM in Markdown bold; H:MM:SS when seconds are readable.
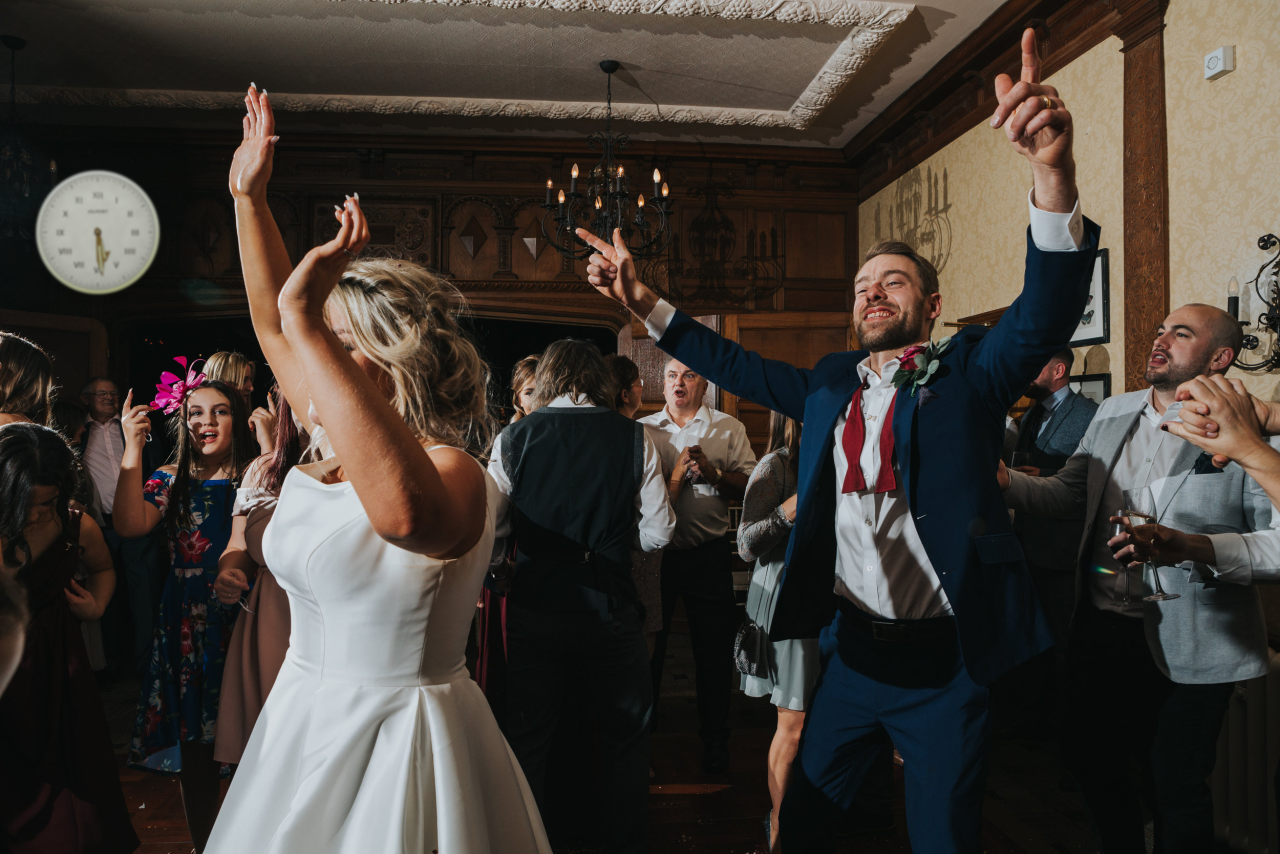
**5:29**
